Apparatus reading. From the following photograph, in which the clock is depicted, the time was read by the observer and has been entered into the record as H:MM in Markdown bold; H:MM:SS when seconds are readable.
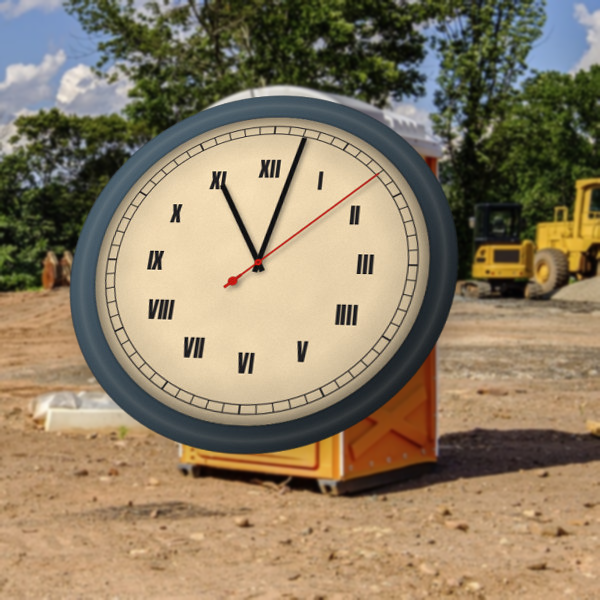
**11:02:08**
